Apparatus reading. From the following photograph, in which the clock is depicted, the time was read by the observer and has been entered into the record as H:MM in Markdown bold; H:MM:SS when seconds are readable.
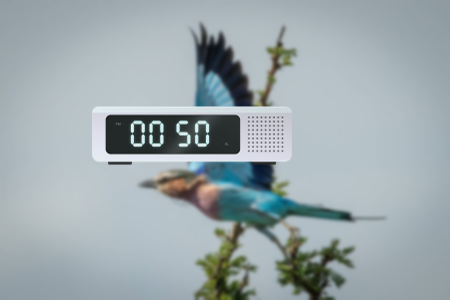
**0:50**
